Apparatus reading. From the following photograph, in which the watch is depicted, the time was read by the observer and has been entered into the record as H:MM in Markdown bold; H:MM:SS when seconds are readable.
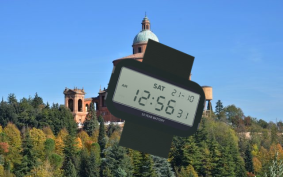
**12:56:31**
